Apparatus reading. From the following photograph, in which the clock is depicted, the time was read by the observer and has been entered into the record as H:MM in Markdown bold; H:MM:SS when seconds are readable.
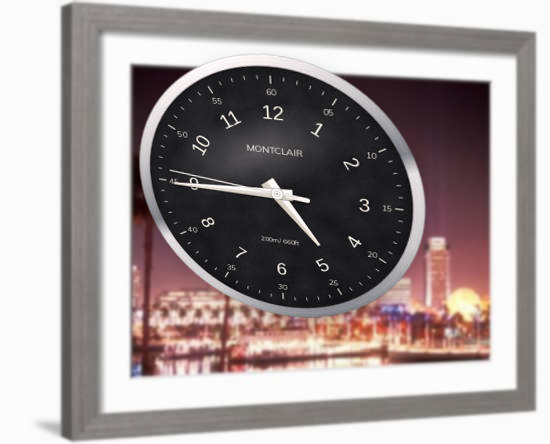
**4:44:46**
